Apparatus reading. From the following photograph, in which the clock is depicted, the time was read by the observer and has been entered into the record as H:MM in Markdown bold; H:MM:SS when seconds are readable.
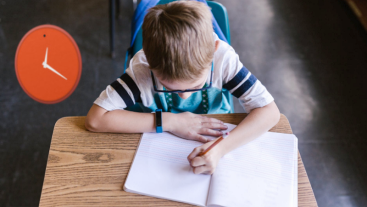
**12:20**
